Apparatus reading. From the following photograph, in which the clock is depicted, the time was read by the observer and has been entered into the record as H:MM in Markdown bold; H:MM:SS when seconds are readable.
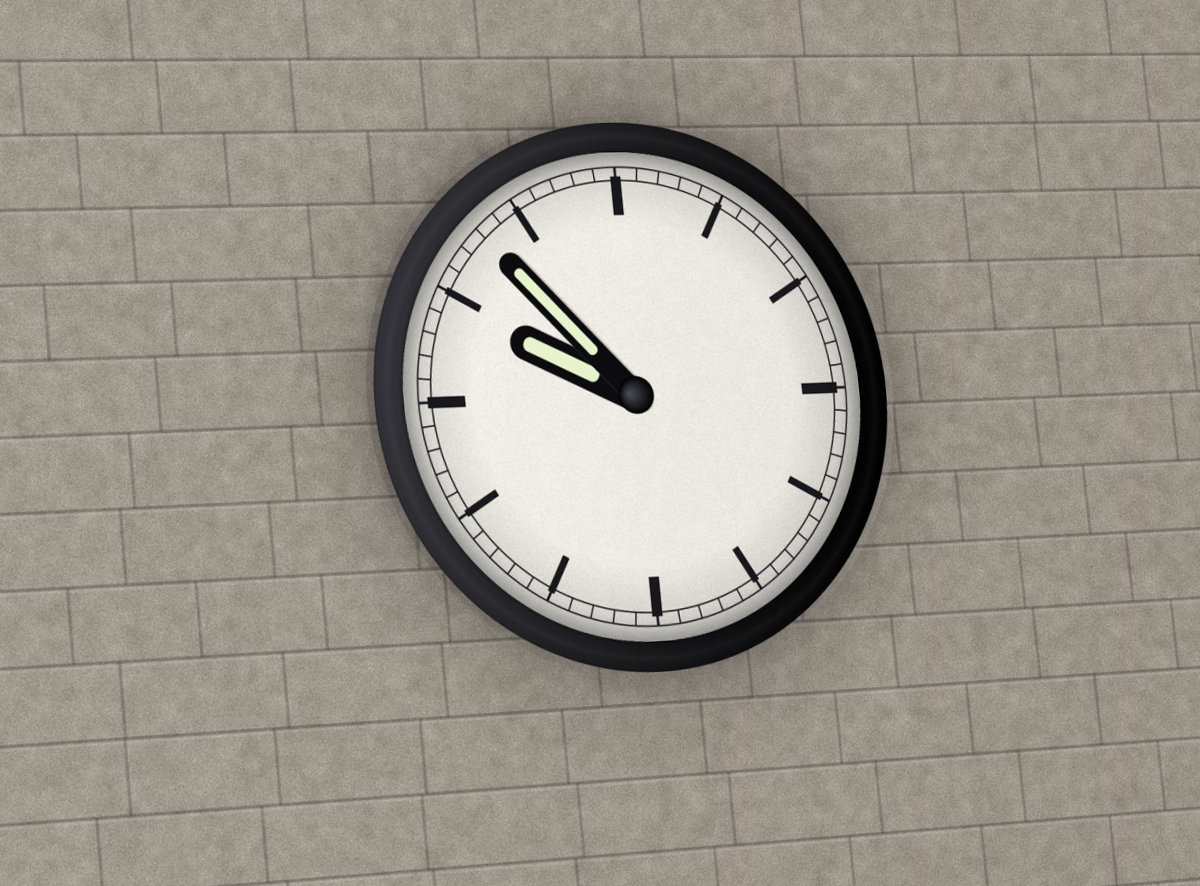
**9:53**
